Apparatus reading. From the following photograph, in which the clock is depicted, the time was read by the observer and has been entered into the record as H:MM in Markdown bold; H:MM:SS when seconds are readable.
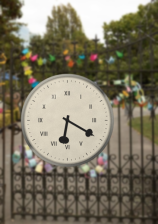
**6:20**
